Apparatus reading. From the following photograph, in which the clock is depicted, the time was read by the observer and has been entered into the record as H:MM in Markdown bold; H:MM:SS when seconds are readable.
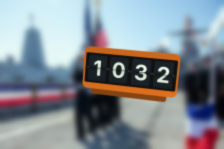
**10:32**
